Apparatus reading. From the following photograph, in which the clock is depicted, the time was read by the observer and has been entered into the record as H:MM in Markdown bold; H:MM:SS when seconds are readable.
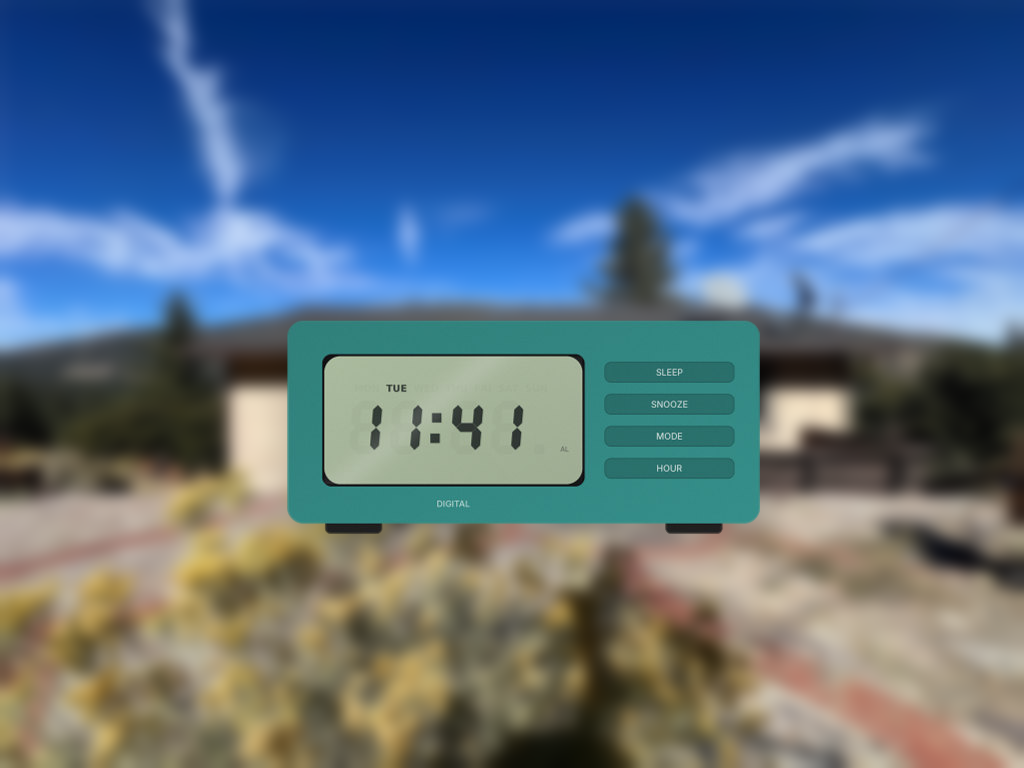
**11:41**
